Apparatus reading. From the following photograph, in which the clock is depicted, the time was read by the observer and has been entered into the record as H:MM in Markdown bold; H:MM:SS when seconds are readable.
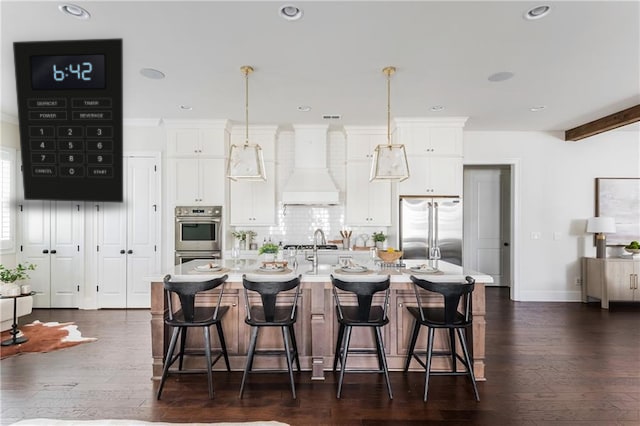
**6:42**
